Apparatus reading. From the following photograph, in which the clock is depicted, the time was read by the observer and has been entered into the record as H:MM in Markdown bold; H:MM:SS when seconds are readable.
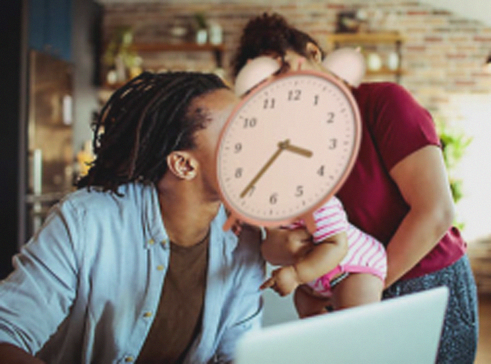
**3:36**
